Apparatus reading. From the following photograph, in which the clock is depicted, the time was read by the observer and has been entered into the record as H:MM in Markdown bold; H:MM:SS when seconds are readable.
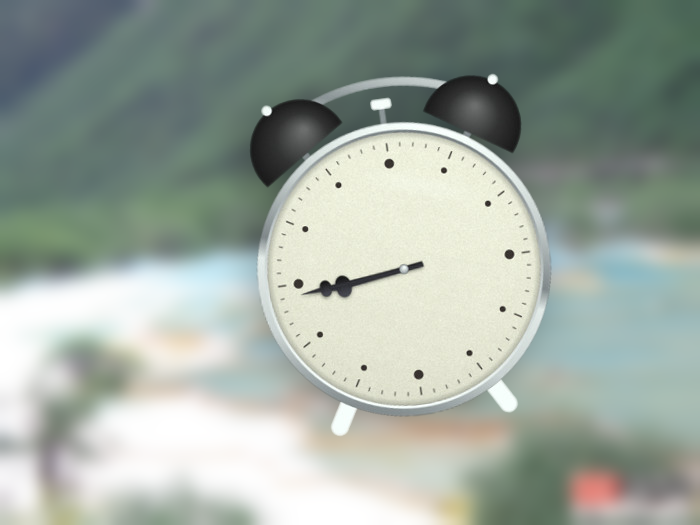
**8:44**
